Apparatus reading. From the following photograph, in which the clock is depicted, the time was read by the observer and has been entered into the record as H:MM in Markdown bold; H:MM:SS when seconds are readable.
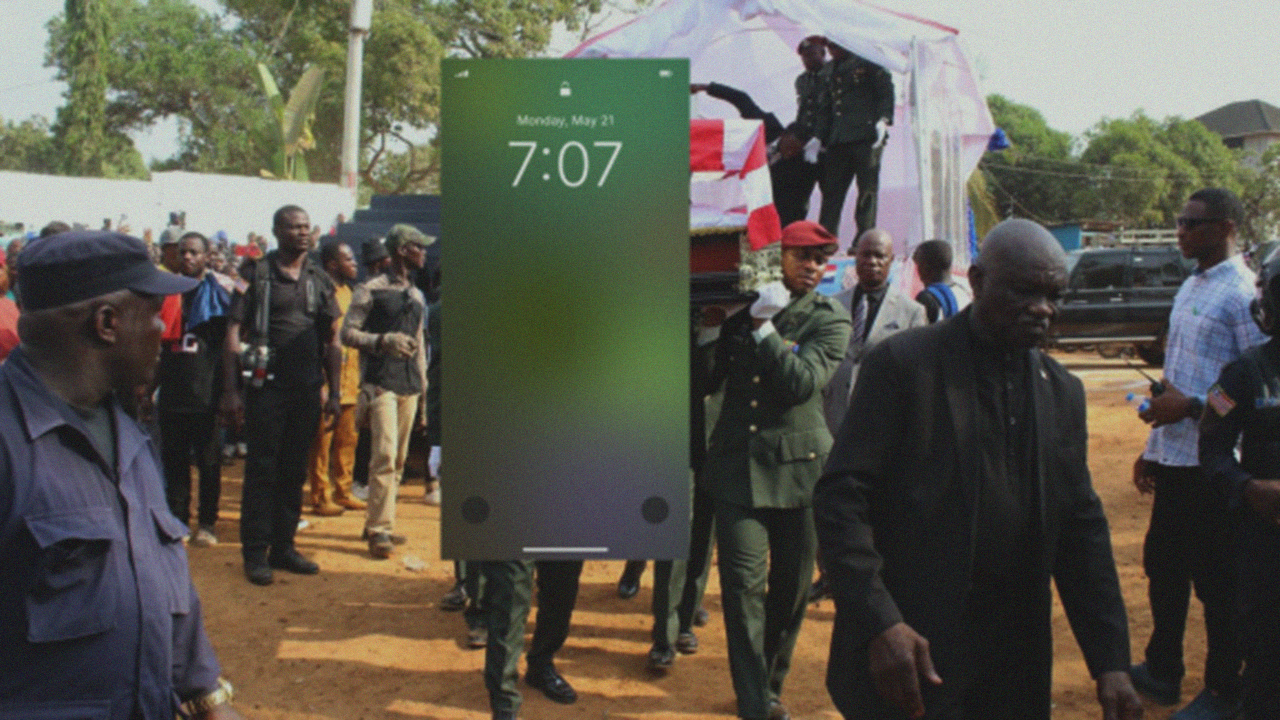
**7:07**
